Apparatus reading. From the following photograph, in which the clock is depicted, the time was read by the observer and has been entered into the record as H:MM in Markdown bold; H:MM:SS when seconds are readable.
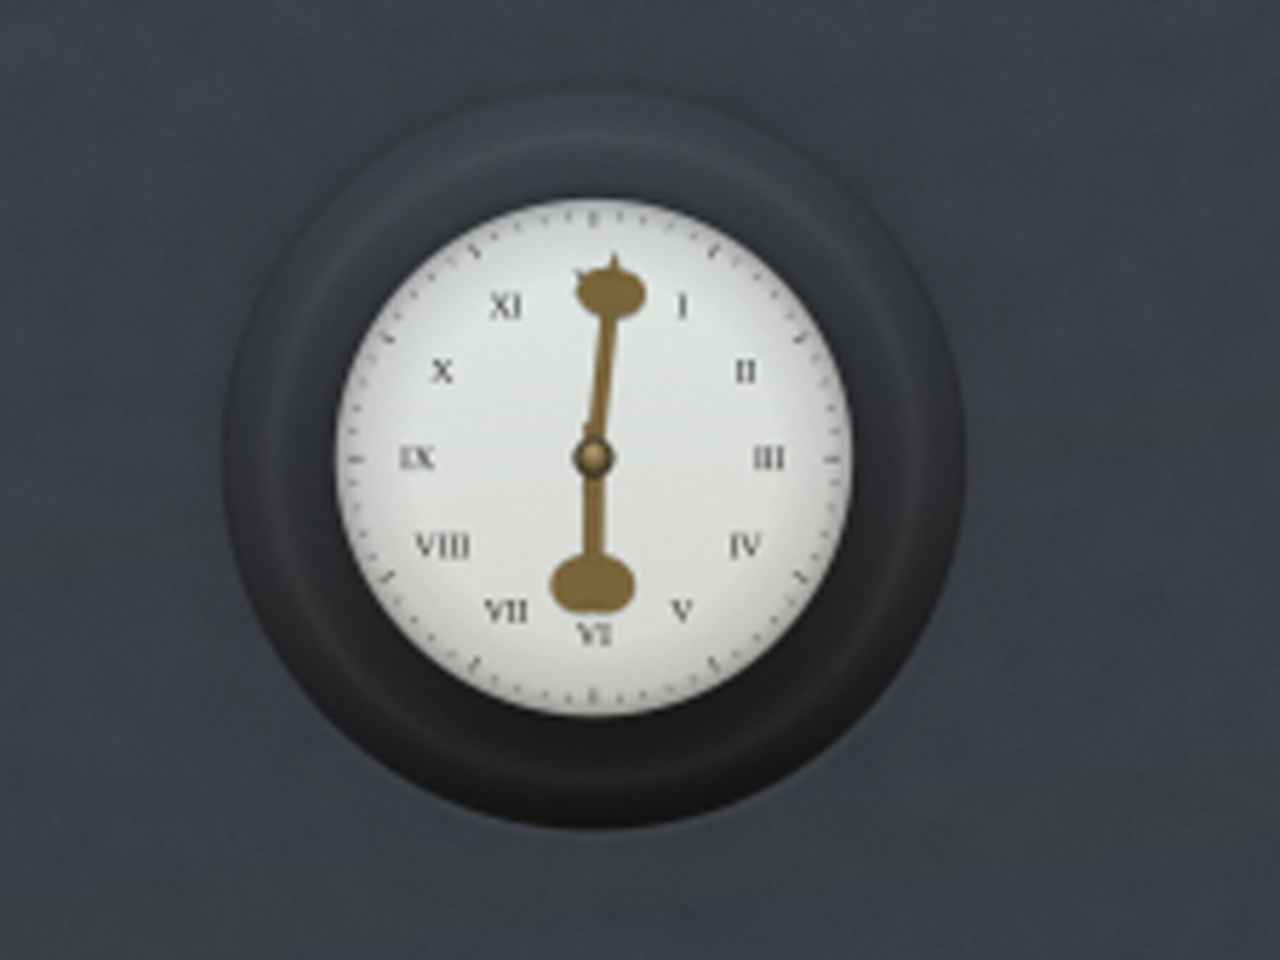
**6:01**
